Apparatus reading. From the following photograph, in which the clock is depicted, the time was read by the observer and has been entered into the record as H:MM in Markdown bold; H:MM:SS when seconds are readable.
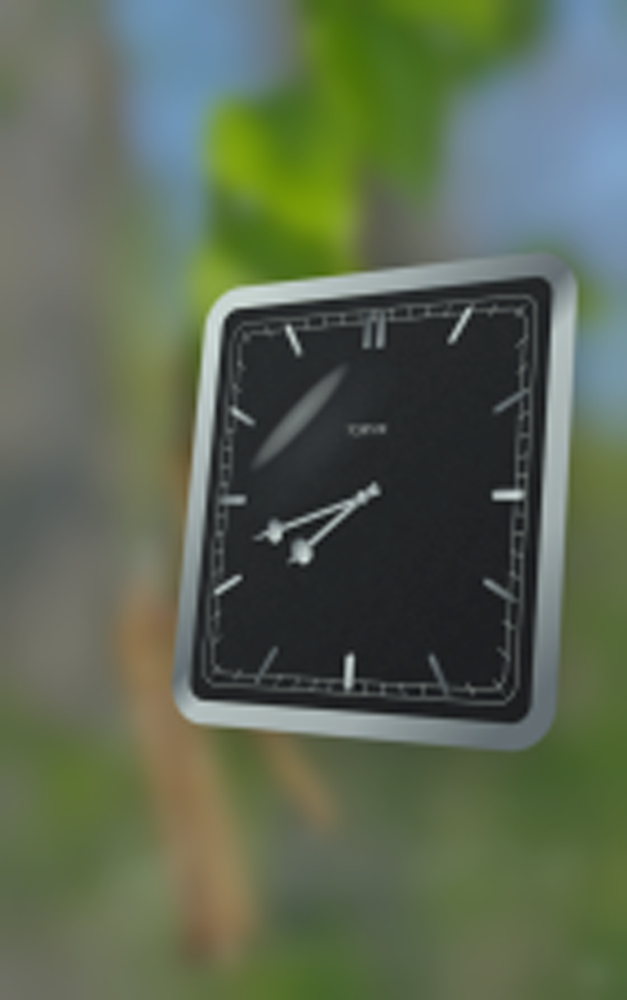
**7:42**
